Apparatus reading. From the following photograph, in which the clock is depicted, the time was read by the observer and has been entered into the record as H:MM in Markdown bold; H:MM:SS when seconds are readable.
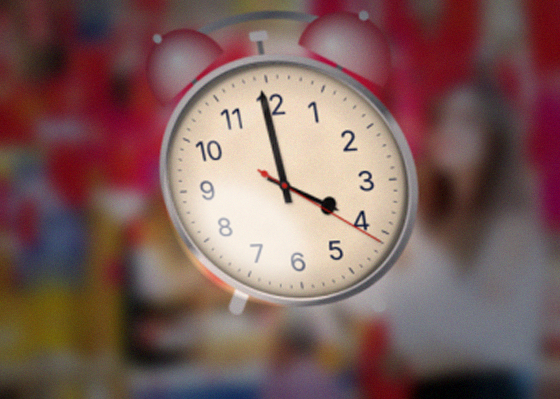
**3:59:21**
